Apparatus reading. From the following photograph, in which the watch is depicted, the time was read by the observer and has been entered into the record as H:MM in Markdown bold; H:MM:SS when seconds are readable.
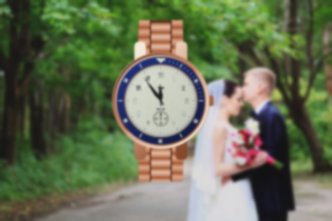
**11:54**
